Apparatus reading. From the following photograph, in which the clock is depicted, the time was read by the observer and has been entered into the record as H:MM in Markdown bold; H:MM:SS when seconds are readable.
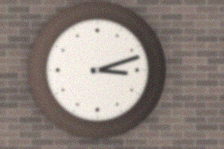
**3:12**
